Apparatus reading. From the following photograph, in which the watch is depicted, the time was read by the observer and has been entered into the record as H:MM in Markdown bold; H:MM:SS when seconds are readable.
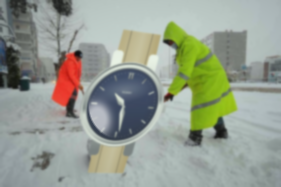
**10:29**
